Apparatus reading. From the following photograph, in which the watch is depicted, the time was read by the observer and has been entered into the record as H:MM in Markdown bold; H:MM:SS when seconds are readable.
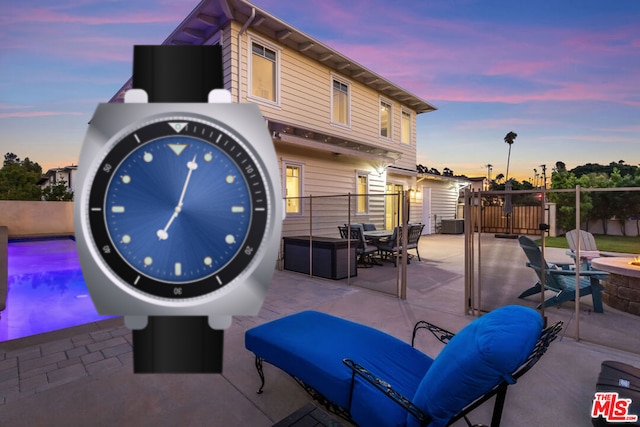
**7:03**
